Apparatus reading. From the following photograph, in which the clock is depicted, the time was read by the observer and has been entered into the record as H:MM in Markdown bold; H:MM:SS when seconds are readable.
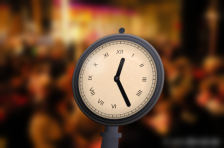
**12:25**
